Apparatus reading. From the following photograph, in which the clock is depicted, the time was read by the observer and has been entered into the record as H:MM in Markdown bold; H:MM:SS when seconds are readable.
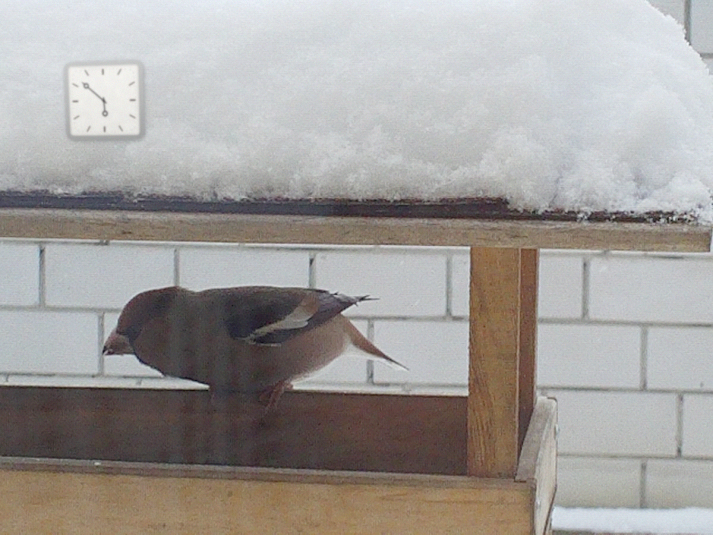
**5:52**
